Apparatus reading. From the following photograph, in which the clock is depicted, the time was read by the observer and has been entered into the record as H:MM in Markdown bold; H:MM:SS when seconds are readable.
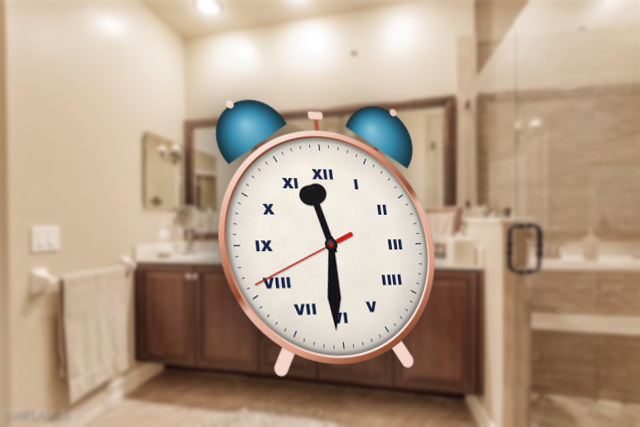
**11:30:41**
